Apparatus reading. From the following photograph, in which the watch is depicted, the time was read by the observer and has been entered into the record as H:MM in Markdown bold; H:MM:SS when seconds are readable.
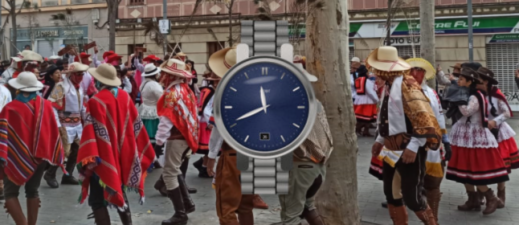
**11:41**
